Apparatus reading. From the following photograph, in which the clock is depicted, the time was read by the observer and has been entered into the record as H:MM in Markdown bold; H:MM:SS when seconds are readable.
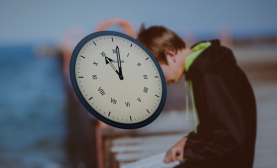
**11:01**
